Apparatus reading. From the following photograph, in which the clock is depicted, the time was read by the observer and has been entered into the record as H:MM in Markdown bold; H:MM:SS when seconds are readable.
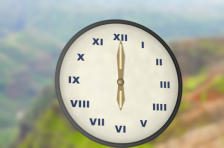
**6:00**
